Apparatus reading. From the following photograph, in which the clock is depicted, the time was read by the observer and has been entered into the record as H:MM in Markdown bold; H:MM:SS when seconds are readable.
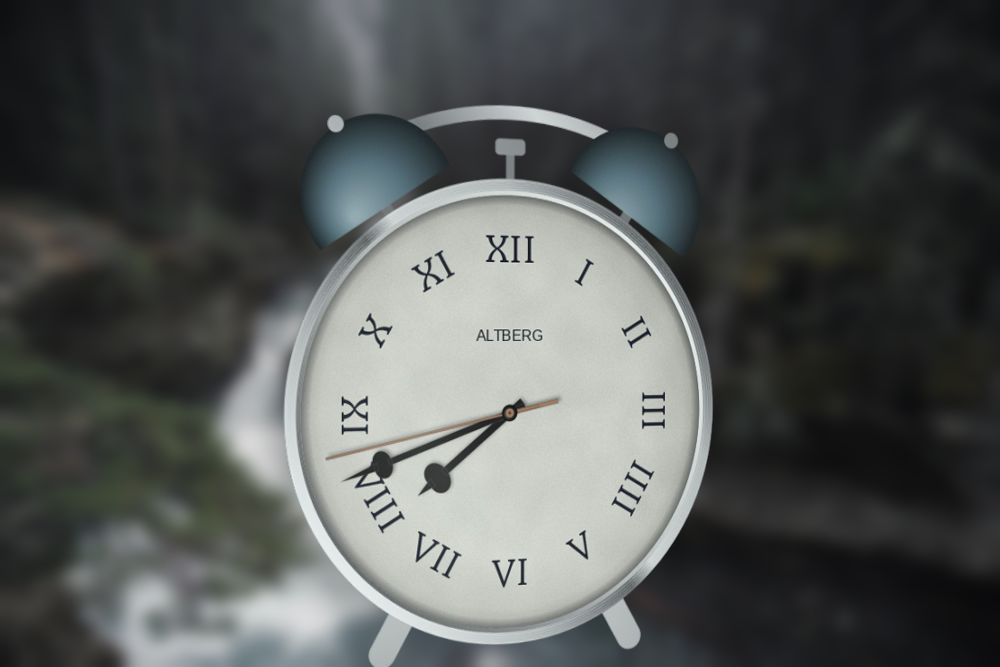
**7:41:43**
